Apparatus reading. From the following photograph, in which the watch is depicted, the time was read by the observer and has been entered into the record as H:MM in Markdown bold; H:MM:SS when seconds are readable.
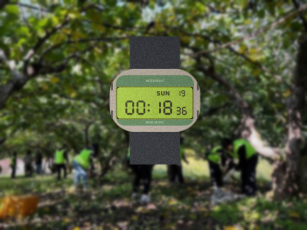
**0:18:36**
